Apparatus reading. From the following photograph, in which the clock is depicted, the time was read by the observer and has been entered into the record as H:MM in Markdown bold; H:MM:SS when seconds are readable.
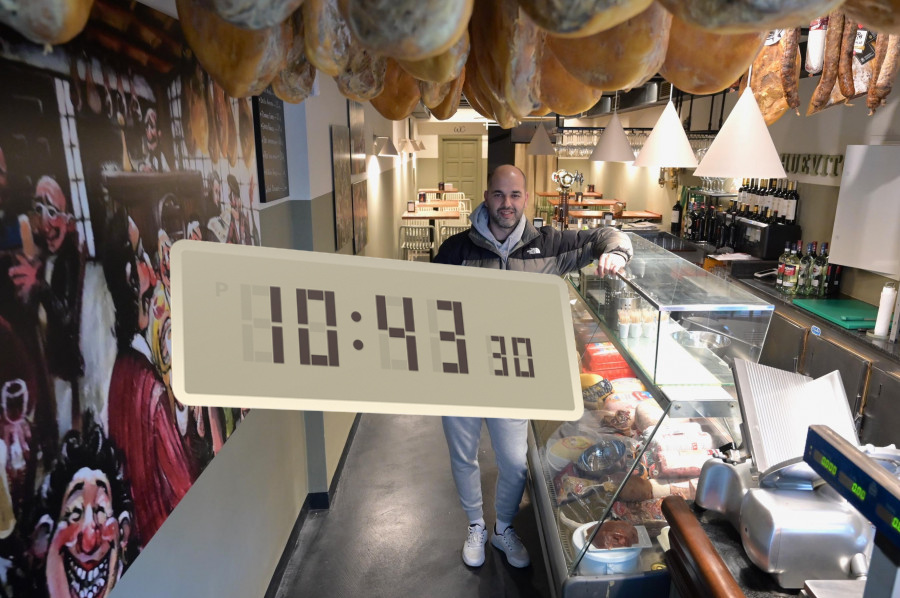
**10:43:30**
